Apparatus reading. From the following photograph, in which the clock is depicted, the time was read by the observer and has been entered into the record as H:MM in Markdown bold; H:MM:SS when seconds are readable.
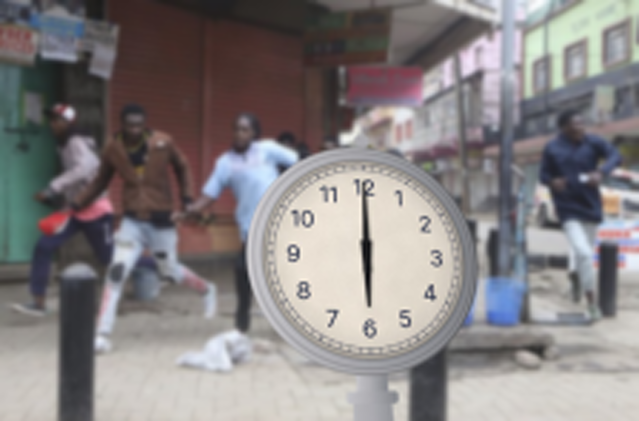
**6:00**
